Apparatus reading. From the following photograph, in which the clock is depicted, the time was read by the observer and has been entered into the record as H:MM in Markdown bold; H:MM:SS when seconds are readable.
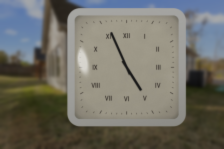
**4:56**
